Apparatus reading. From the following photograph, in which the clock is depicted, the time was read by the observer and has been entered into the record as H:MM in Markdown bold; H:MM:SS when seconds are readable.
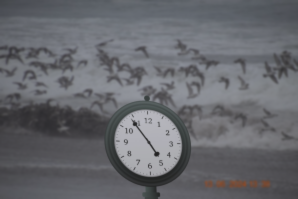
**4:54**
